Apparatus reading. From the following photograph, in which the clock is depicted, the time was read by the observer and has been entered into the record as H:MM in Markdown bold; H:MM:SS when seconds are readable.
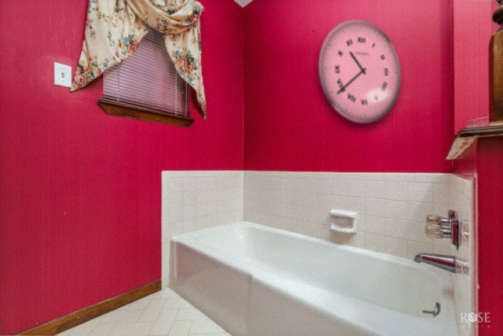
**10:39**
